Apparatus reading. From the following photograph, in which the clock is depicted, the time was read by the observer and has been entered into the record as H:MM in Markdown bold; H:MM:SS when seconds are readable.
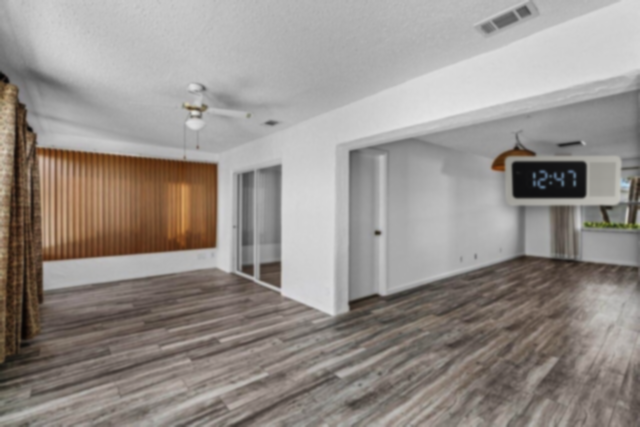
**12:47**
